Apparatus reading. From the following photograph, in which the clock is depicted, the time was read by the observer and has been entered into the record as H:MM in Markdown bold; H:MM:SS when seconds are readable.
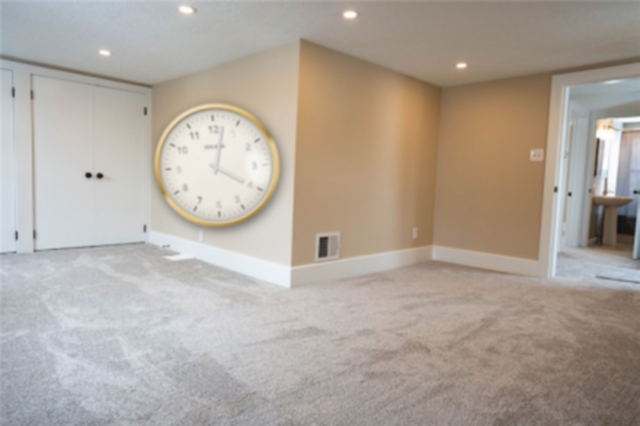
**4:02**
